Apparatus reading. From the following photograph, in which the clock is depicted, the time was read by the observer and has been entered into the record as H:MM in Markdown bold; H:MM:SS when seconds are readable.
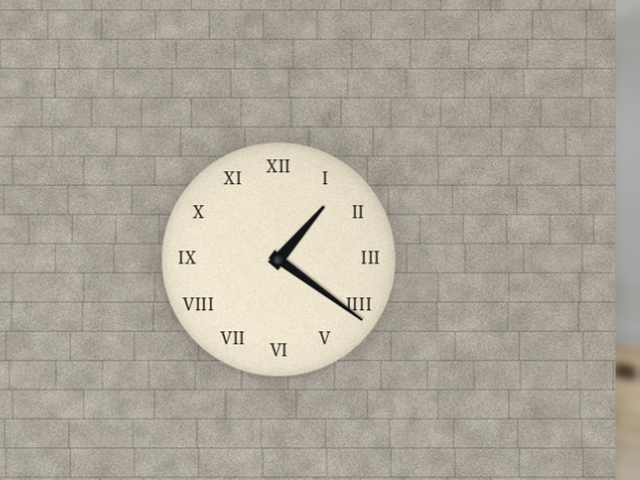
**1:21**
